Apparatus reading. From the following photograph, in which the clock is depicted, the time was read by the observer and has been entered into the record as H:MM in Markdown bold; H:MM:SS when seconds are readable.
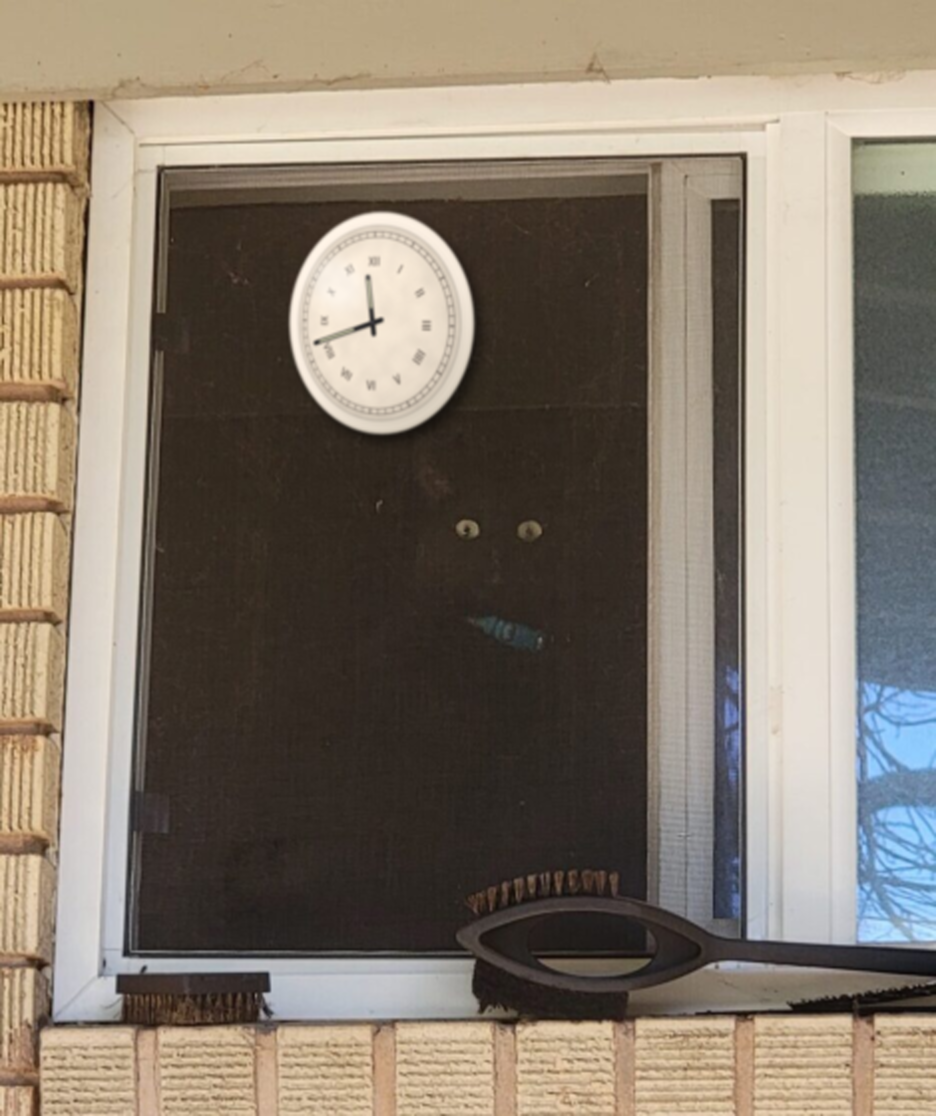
**11:42**
